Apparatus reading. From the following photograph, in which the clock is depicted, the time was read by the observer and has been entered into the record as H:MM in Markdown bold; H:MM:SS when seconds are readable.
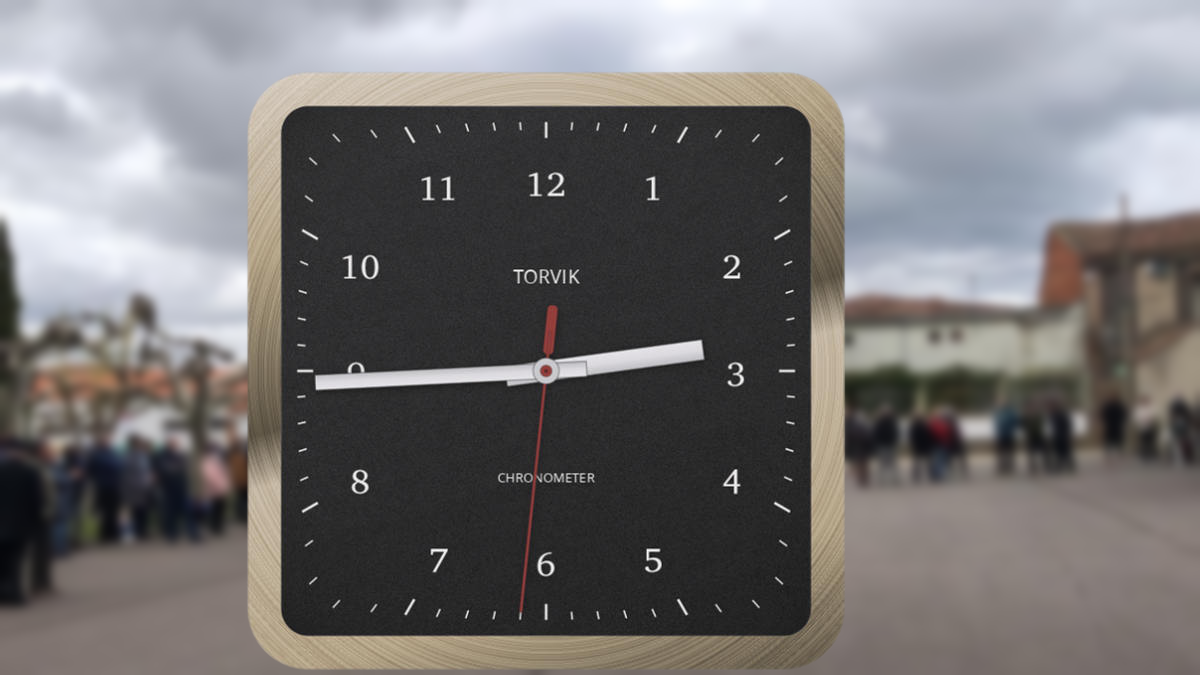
**2:44:31**
